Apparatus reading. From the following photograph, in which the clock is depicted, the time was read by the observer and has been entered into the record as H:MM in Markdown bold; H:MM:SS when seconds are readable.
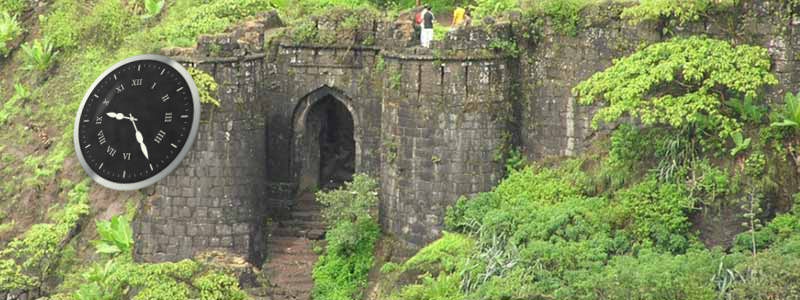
**9:25**
